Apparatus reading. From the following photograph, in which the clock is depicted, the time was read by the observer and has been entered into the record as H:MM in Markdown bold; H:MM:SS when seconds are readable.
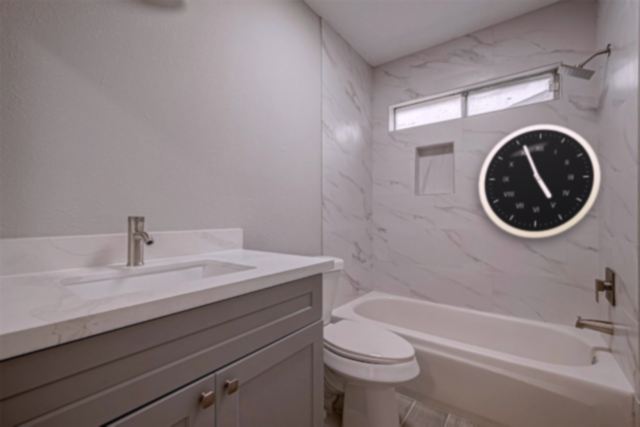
**4:56**
